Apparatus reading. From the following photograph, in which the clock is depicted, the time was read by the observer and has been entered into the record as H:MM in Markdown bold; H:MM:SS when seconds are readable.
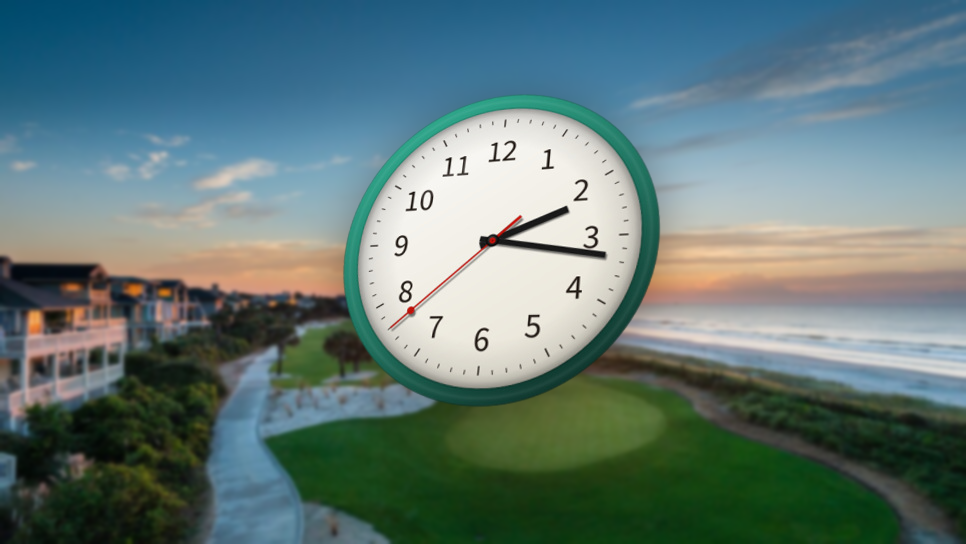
**2:16:38**
